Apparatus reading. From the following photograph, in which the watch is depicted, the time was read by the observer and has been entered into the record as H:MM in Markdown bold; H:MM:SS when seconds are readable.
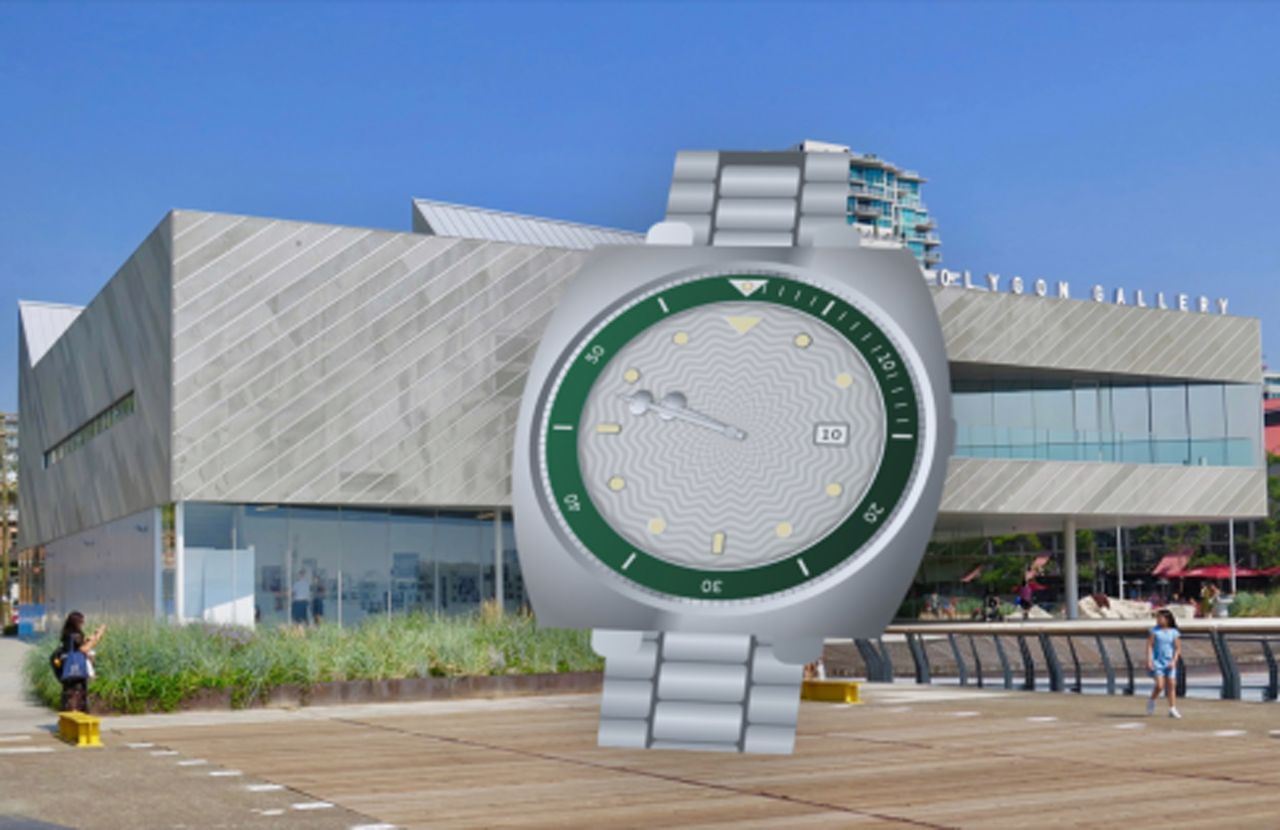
**9:48**
